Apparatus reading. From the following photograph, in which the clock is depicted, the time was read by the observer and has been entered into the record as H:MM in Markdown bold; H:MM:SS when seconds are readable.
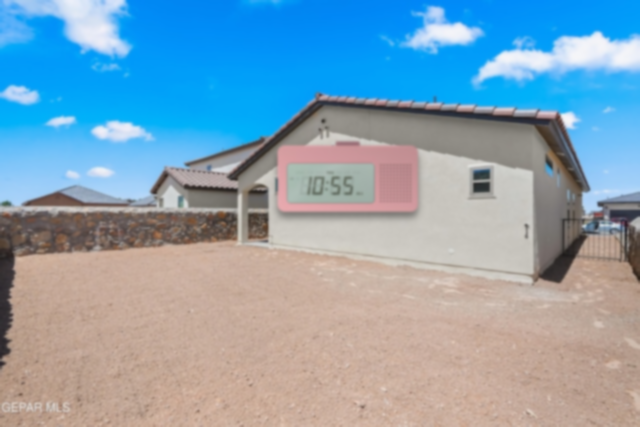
**10:55**
